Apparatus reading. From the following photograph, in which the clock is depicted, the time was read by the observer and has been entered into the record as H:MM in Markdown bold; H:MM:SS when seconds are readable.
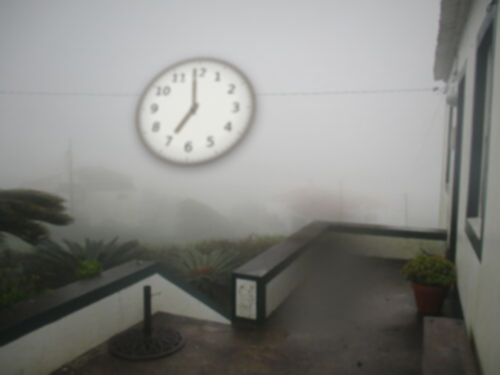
**6:59**
